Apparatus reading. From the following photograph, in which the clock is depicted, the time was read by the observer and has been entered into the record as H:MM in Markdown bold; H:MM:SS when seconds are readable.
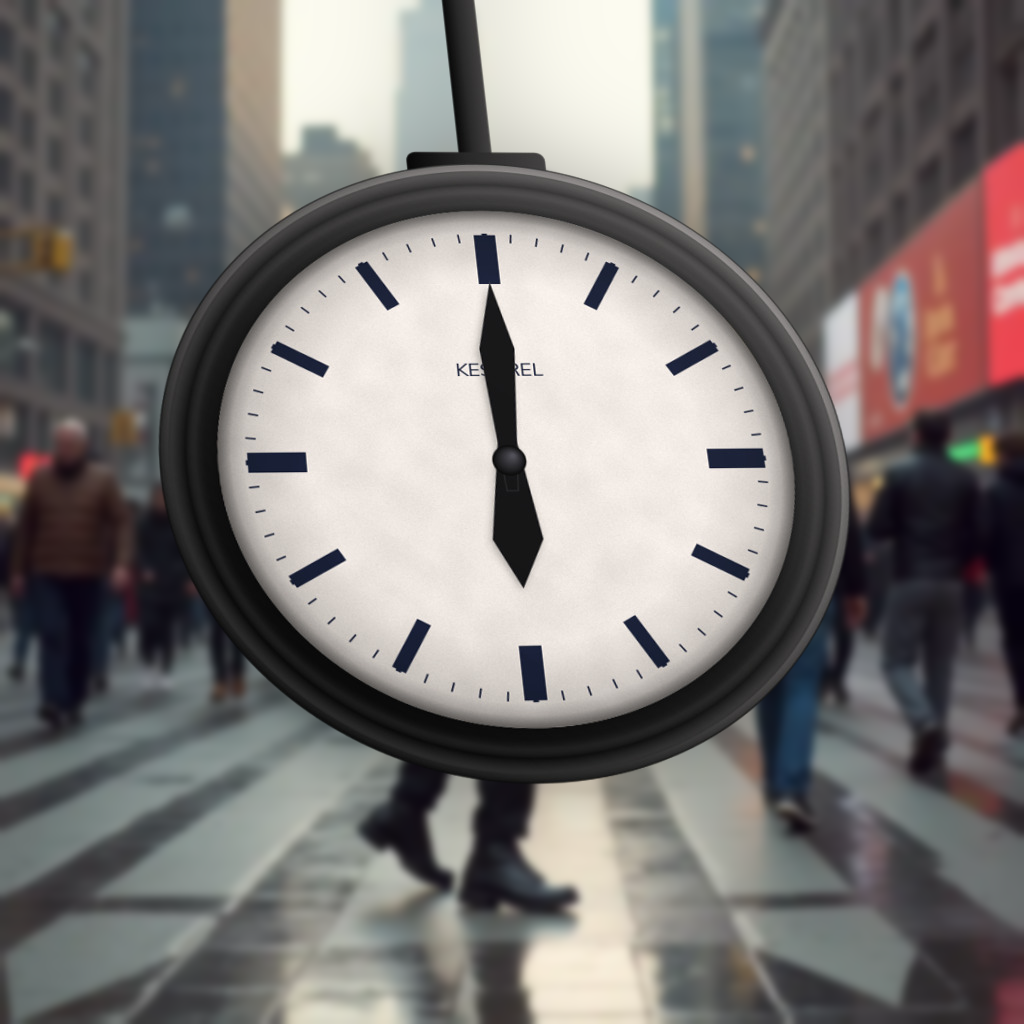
**6:00**
